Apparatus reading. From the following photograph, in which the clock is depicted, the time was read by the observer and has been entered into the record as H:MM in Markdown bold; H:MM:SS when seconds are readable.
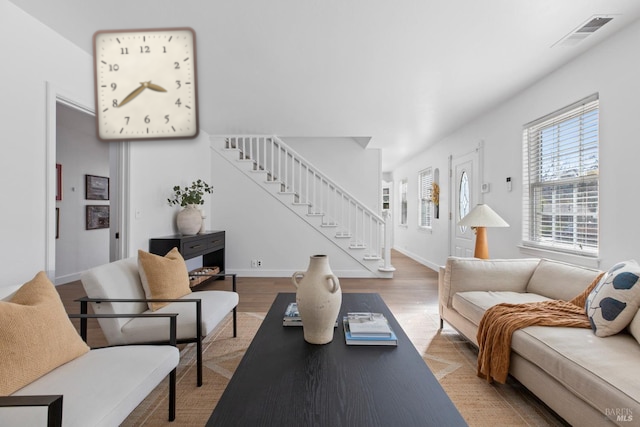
**3:39**
